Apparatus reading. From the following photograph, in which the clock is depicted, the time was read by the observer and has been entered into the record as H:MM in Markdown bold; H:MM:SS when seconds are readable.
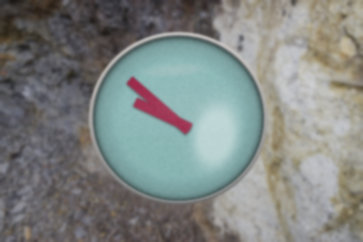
**9:52**
